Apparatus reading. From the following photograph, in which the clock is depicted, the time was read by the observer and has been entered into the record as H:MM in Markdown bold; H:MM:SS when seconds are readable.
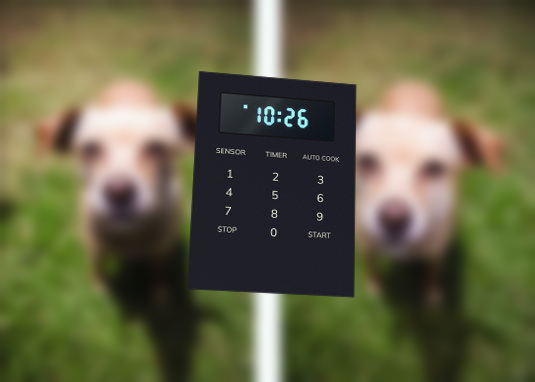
**10:26**
